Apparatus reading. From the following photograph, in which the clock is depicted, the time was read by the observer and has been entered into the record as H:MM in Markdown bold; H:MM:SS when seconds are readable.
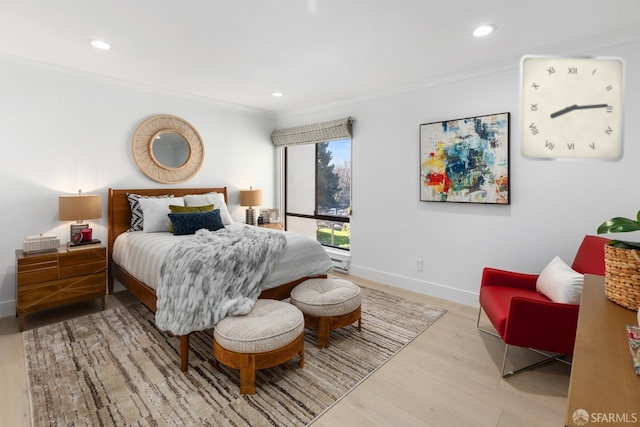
**8:14**
